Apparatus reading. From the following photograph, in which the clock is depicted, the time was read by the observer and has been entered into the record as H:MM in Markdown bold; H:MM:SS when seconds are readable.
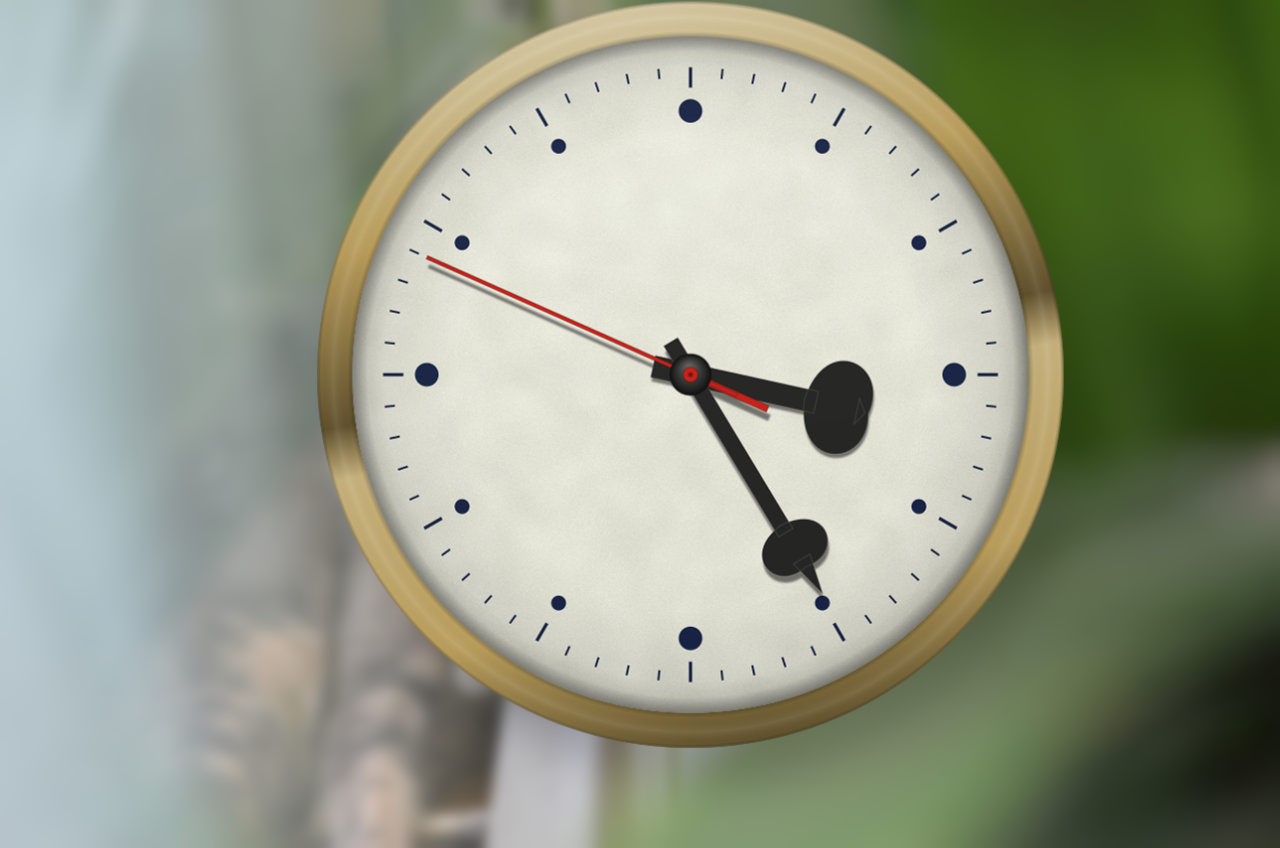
**3:24:49**
